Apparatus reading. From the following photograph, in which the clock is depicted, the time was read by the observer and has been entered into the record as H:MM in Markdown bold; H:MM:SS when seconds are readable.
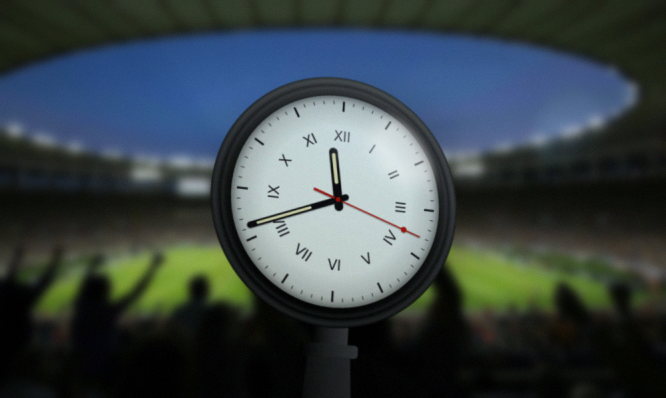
**11:41:18**
